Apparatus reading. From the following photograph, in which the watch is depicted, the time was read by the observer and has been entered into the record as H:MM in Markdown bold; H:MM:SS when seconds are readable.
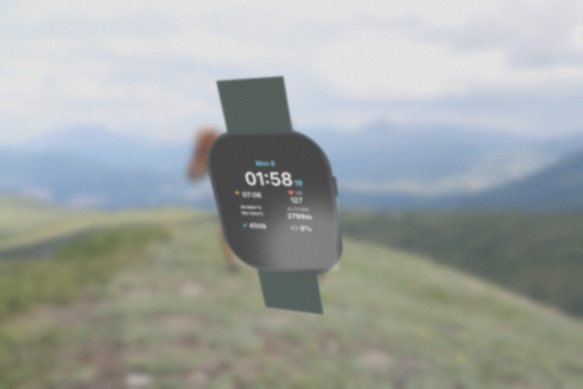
**1:58**
